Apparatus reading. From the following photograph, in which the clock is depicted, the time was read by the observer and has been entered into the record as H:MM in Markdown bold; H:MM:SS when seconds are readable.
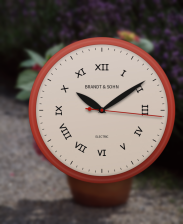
**10:09:16**
